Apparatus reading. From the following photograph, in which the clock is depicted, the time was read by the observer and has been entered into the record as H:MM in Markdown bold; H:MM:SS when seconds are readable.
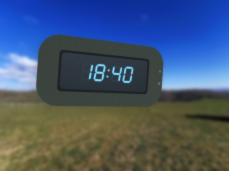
**18:40**
